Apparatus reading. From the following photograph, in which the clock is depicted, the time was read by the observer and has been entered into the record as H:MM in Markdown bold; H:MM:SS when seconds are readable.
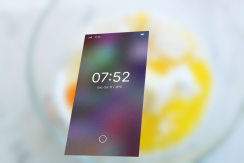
**7:52**
